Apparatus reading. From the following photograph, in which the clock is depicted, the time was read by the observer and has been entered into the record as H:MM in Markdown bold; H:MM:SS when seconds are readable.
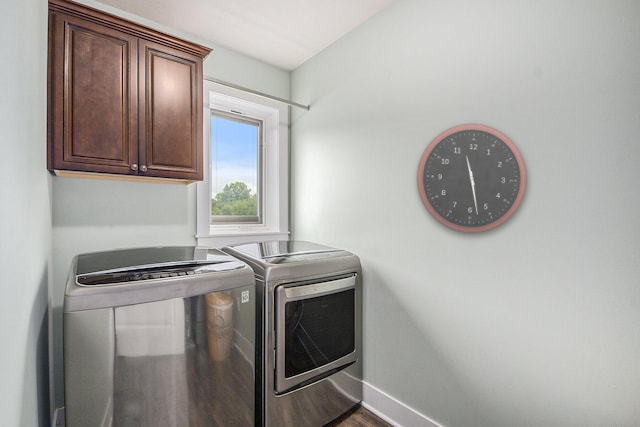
**11:28**
